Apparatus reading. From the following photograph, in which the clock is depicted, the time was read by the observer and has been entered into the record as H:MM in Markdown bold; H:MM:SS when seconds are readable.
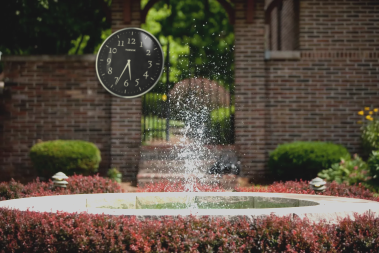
**5:34**
